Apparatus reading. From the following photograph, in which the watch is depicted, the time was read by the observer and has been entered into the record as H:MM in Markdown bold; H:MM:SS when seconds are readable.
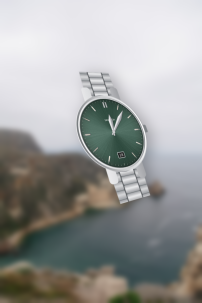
**12:07**
